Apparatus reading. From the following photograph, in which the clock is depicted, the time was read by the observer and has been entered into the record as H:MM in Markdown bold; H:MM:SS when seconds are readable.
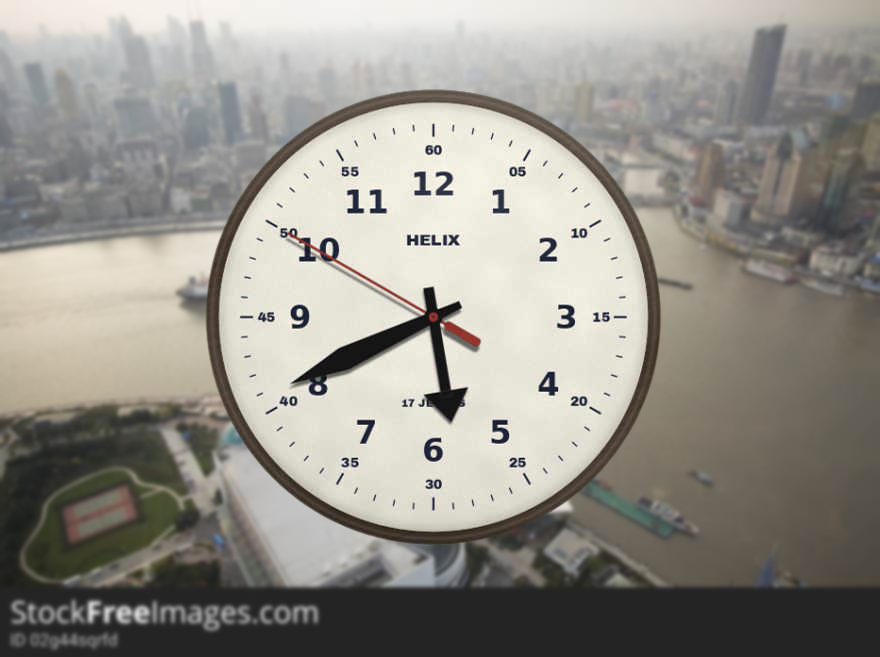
**5:40:50**
